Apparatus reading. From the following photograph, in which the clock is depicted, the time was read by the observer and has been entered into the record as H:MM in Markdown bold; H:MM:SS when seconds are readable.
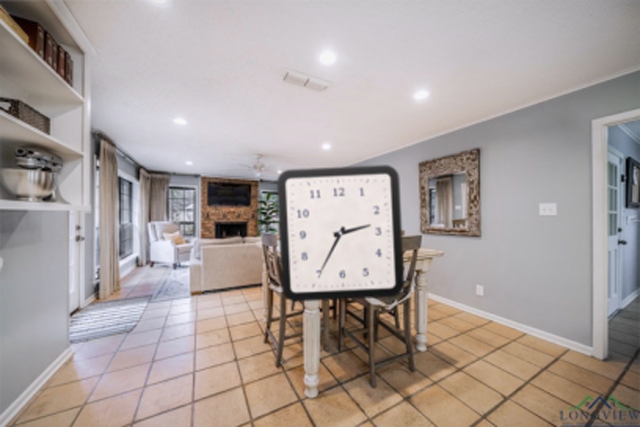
**2:35**
